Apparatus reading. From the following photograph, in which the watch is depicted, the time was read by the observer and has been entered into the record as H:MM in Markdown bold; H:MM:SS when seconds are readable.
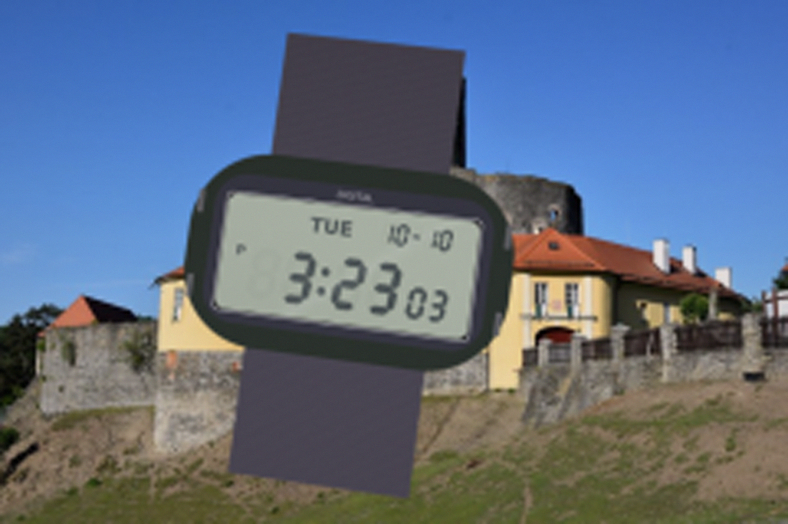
**3:23:03**
